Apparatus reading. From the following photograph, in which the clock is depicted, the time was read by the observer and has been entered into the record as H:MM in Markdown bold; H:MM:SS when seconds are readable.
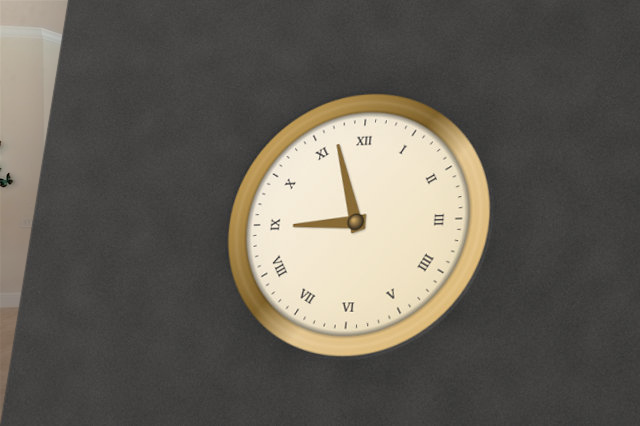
**8:57**
